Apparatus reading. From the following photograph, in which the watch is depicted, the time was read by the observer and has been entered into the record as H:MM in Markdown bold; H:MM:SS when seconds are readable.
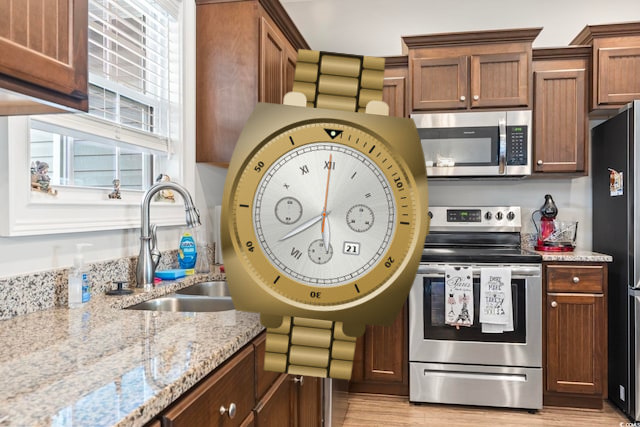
**5:39**
